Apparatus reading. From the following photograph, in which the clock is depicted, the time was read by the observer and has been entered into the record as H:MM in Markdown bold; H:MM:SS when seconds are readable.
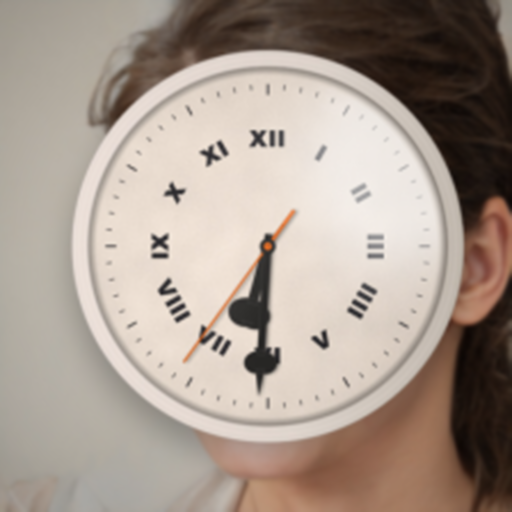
**6:30:36**
